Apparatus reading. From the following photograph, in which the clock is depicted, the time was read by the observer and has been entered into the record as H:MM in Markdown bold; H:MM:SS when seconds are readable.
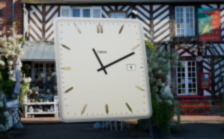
**11:11**
